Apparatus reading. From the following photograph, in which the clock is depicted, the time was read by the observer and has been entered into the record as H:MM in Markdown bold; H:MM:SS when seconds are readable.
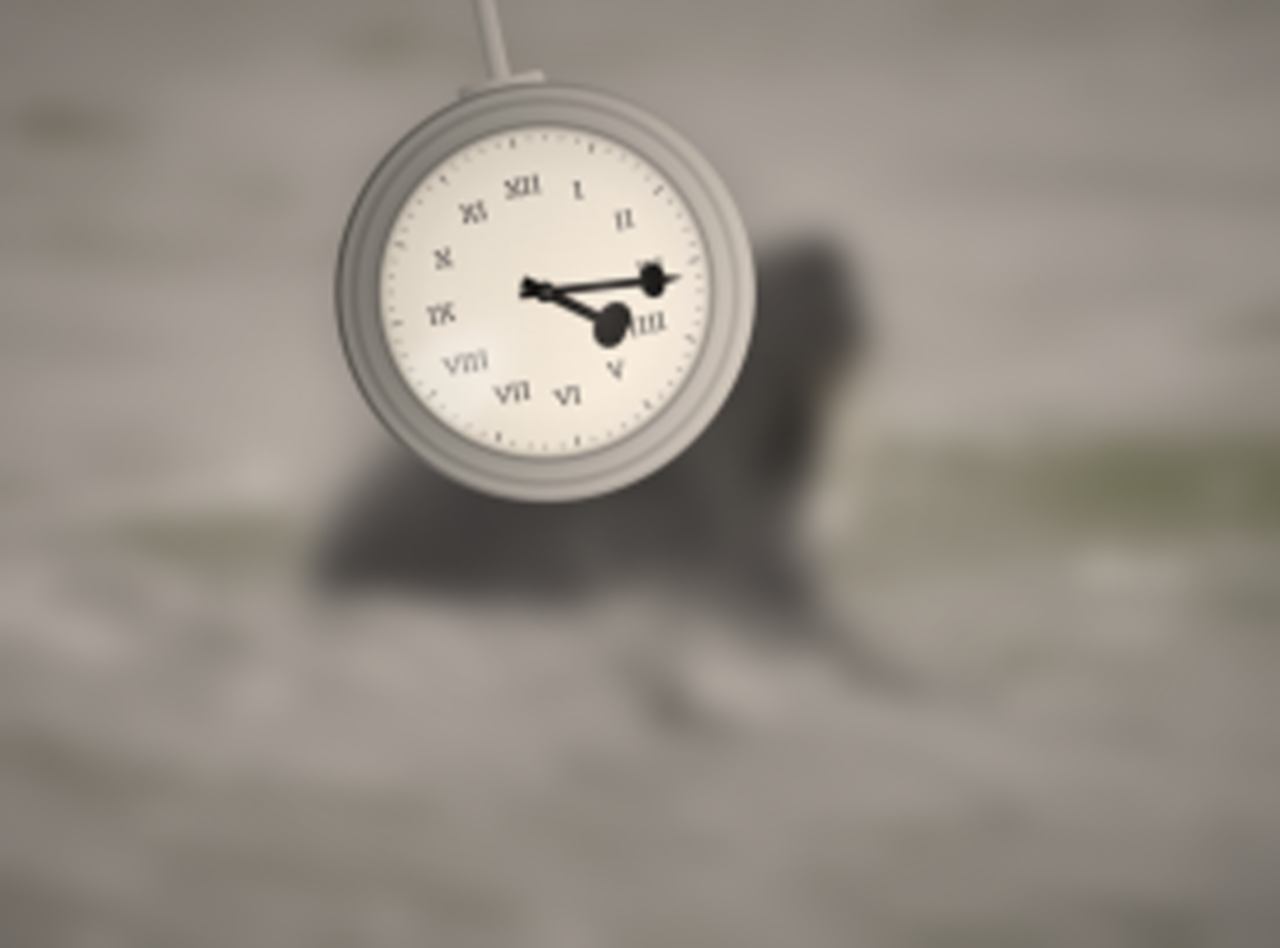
**4:16**
